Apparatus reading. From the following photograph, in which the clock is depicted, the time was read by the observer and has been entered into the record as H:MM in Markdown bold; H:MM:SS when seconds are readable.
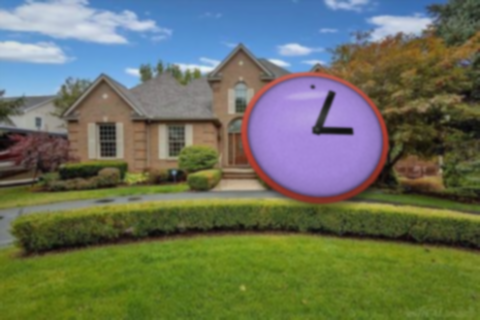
**3:04**
